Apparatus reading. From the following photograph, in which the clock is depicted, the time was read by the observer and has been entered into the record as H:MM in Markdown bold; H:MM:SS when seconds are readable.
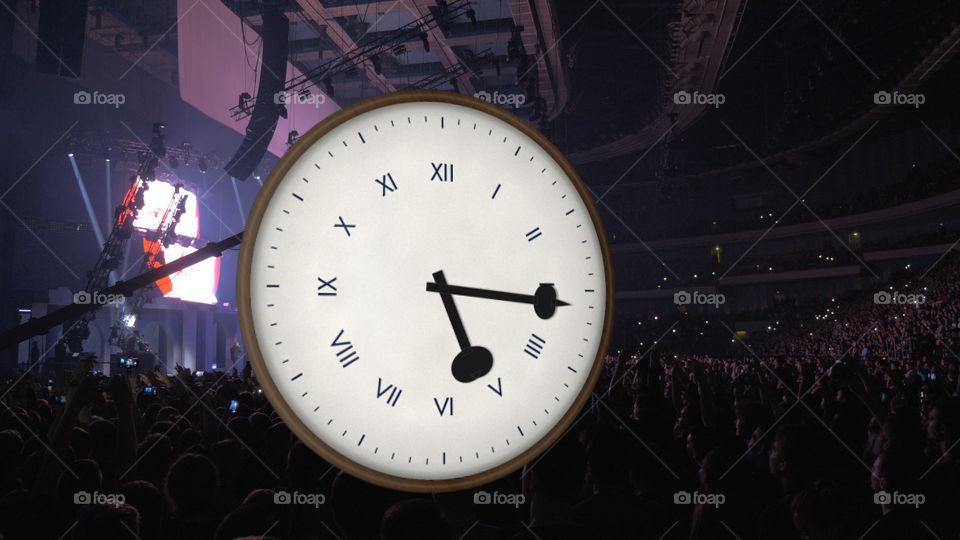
**5:16**
